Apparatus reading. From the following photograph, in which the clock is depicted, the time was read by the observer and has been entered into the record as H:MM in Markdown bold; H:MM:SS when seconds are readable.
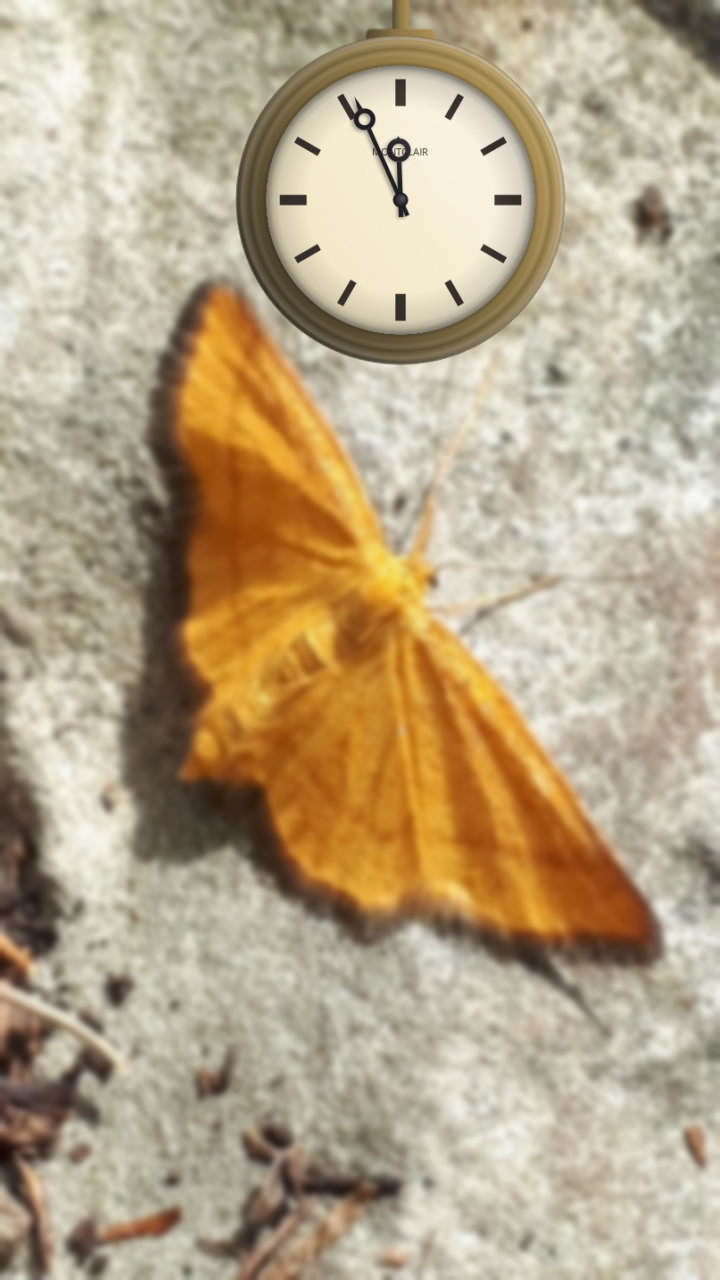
**11:56**
